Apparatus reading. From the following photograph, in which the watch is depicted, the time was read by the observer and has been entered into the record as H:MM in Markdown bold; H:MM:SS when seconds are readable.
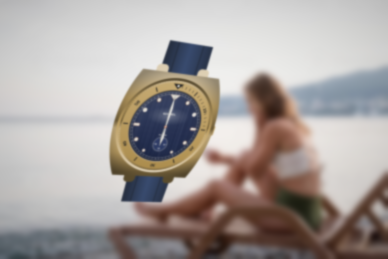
**6:00**
